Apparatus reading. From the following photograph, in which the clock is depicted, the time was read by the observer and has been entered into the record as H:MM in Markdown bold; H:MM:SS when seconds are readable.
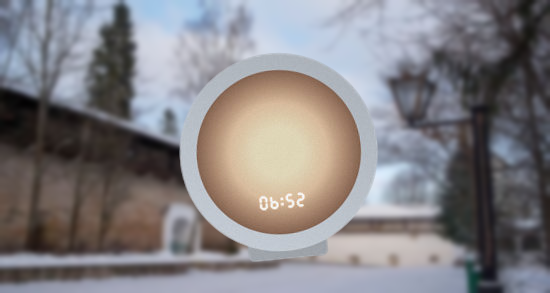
**6:52**
